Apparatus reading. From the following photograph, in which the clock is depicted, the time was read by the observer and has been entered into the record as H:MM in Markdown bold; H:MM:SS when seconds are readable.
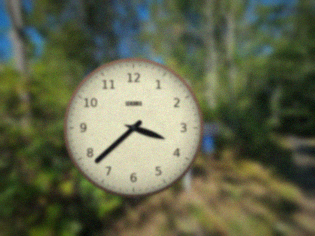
**3:38**
